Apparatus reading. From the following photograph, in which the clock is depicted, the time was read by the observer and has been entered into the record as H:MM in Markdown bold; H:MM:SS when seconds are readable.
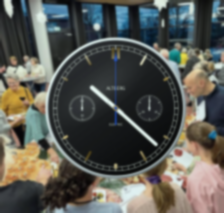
**10:22**
